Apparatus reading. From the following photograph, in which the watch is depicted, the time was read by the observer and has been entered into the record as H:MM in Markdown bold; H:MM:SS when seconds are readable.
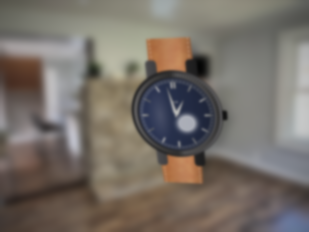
**12:58**
